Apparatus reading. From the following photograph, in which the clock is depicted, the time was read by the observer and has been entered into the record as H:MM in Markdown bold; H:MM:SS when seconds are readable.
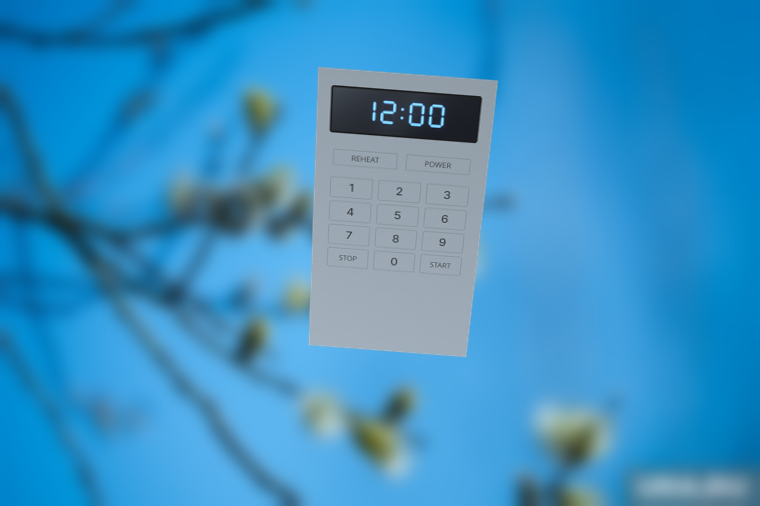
**12:00**
